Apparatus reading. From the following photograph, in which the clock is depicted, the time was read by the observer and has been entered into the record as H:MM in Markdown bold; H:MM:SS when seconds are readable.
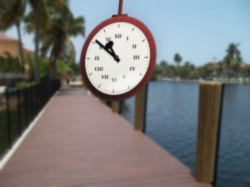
**10:51**
